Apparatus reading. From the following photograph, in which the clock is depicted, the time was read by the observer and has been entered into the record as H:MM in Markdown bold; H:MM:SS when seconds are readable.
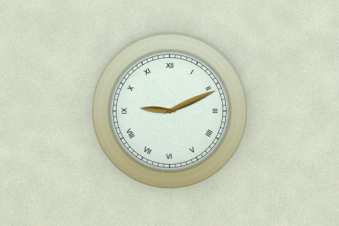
**9:11**
